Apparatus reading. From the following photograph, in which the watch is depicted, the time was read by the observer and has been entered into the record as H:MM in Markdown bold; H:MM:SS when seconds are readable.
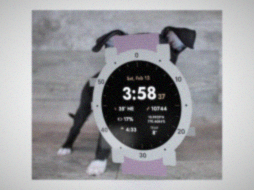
**3:58**
